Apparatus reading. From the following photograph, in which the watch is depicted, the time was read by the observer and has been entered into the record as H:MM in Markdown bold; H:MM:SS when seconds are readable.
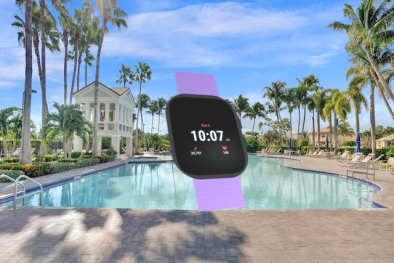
**10:07**
